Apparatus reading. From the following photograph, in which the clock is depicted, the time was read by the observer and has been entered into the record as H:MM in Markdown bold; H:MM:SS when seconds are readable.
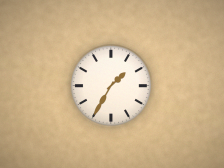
**1:35**
